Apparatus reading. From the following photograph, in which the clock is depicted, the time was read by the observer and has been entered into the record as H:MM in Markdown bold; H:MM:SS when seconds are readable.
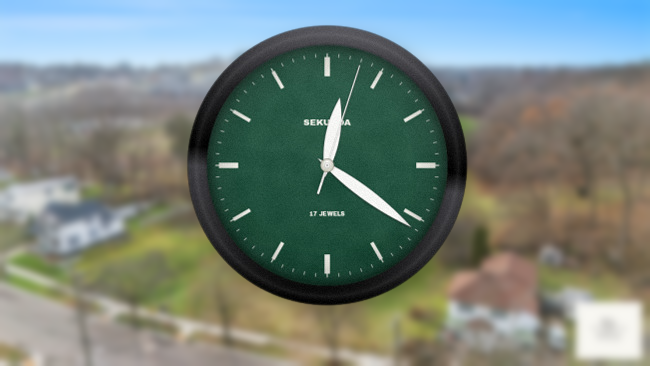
**12:21:03**
